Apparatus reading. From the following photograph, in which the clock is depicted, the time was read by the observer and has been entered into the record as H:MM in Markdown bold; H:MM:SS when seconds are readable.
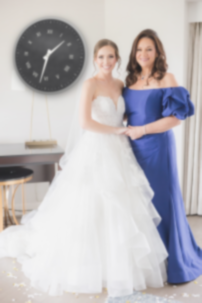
**1:32**
